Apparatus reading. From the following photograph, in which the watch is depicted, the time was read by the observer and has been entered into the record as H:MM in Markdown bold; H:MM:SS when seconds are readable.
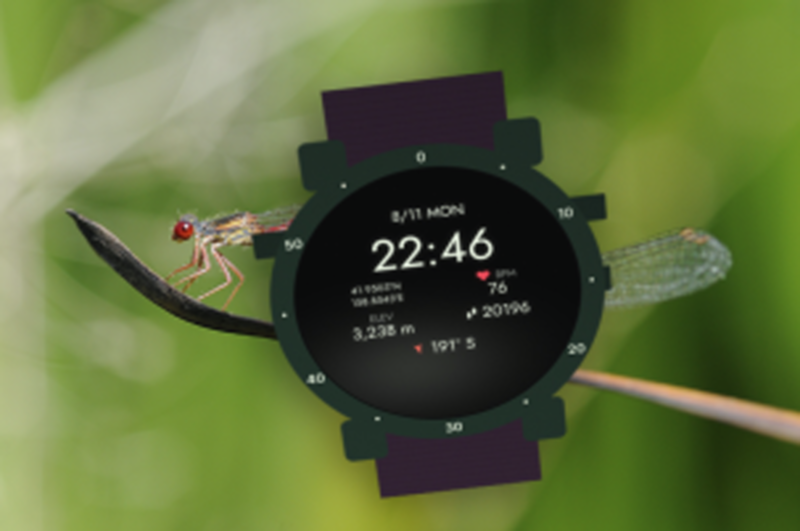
**22:46**
